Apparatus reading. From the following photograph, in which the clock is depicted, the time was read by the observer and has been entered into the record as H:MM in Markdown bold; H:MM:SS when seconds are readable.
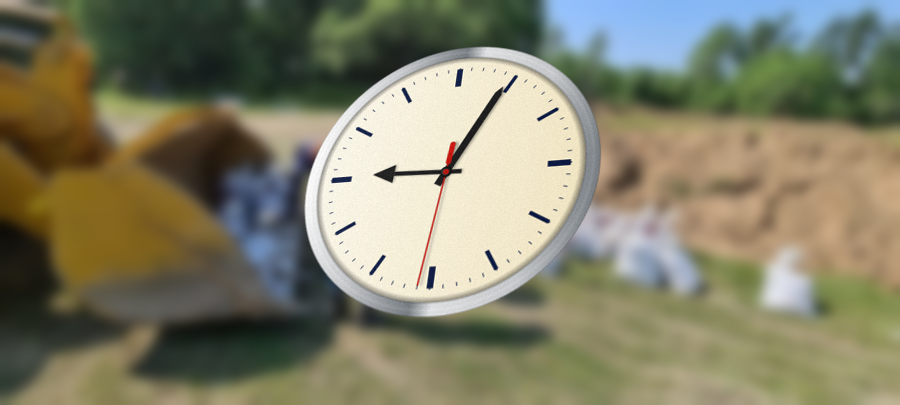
**9:04:31**
